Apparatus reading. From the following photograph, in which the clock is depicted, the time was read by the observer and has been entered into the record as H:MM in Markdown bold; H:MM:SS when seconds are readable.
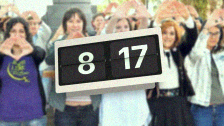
**8:17**
